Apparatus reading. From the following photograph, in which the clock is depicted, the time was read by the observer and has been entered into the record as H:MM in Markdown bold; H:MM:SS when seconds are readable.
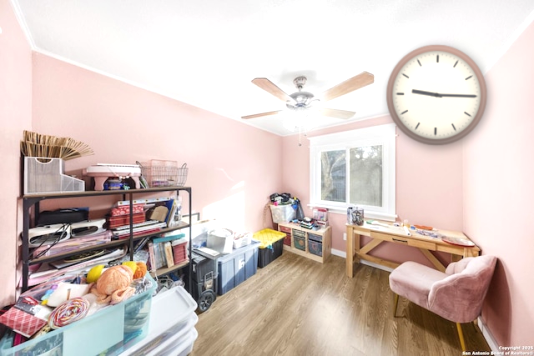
**9:15**
